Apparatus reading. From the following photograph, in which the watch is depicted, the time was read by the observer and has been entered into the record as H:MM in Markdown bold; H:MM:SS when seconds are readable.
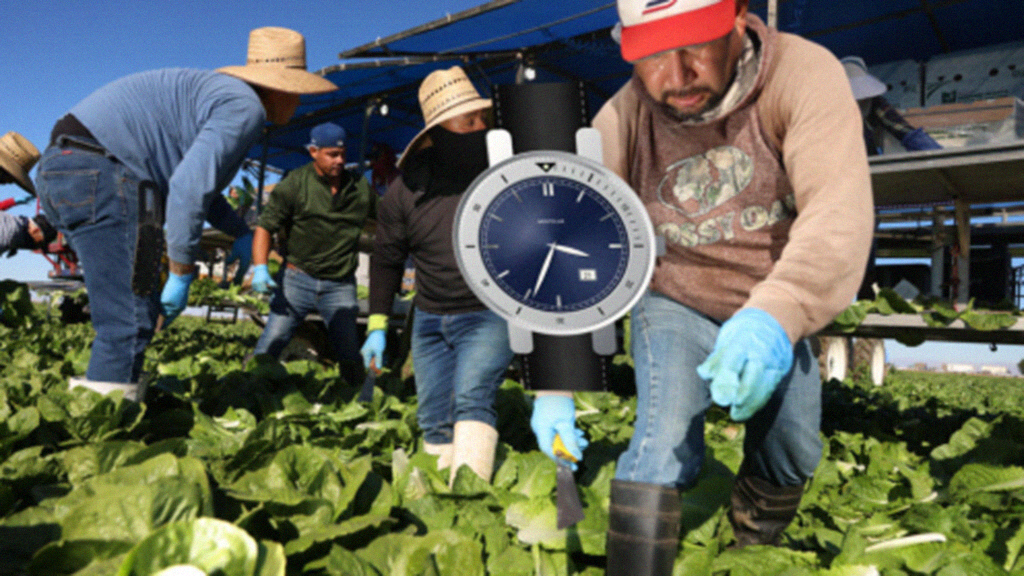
**3:34**
